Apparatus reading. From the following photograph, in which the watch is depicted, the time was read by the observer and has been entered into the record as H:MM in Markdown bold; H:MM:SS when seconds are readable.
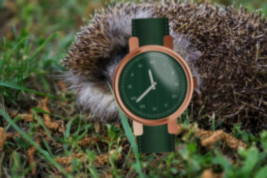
**11:38**
